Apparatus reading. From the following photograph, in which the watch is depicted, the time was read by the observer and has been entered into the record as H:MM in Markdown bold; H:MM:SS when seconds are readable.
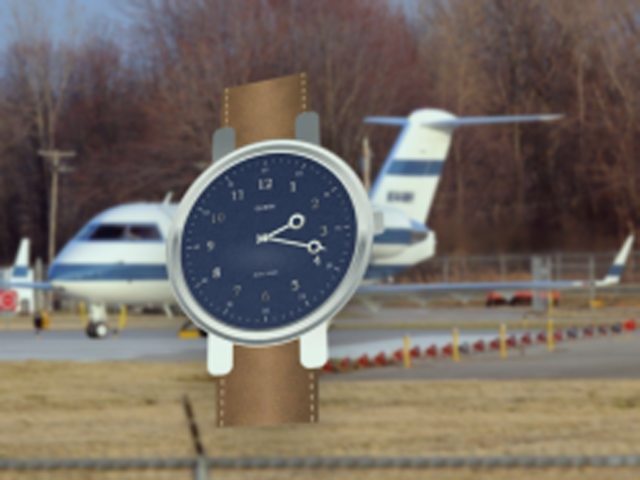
**2:18**
